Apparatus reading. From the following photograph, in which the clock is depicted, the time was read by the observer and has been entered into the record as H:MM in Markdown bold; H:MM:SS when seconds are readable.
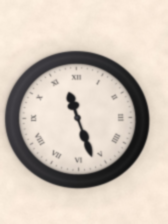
**11:27**
